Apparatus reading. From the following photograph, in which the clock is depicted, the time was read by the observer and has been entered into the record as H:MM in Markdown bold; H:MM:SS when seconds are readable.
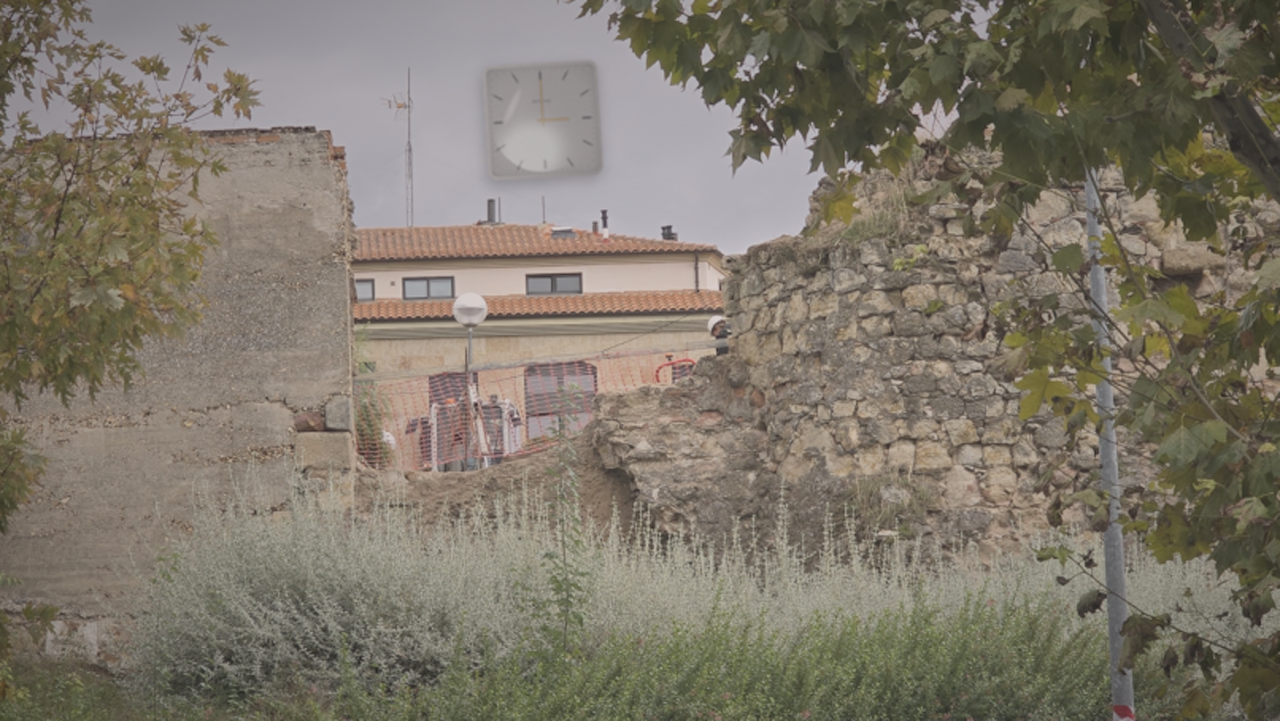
**3:00**
